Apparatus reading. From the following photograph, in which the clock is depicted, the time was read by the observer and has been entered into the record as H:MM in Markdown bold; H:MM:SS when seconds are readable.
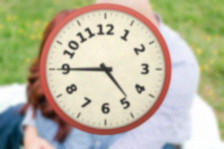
**4:45**
